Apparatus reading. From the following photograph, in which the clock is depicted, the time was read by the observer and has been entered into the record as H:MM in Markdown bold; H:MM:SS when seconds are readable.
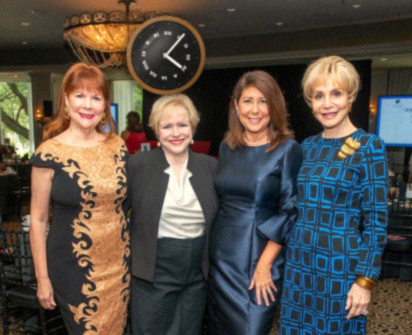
**4:06**
